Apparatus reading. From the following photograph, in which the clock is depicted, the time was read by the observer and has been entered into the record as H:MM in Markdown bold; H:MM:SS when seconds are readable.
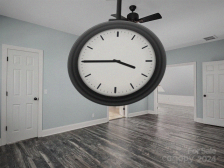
**3:45**
